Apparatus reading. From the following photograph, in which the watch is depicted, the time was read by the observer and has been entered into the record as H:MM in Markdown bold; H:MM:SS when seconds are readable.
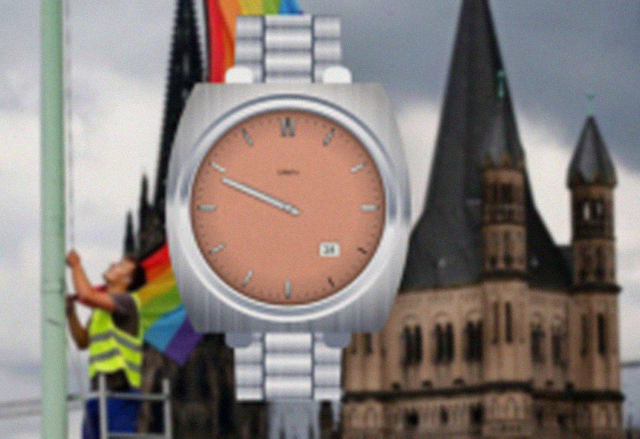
**9:49**
